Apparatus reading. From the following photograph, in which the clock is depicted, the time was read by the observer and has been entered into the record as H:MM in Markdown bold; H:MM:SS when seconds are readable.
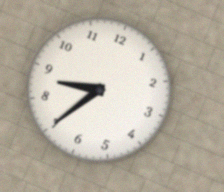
**8:35**
